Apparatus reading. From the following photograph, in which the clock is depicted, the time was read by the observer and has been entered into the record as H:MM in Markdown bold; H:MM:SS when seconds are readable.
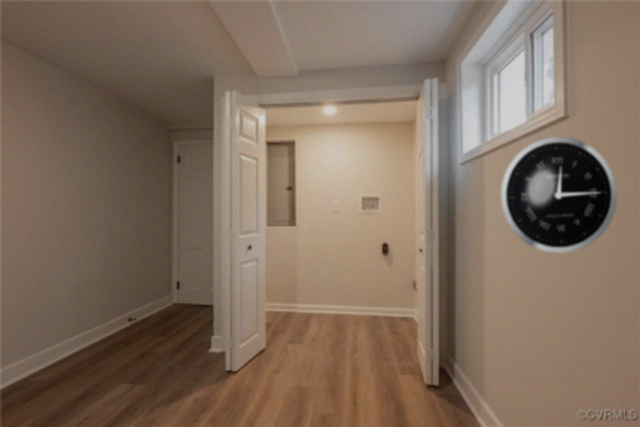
**12:15**
